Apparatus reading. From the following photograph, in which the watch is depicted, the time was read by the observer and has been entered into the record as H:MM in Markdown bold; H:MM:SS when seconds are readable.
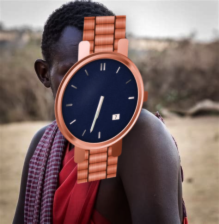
**6:33**
